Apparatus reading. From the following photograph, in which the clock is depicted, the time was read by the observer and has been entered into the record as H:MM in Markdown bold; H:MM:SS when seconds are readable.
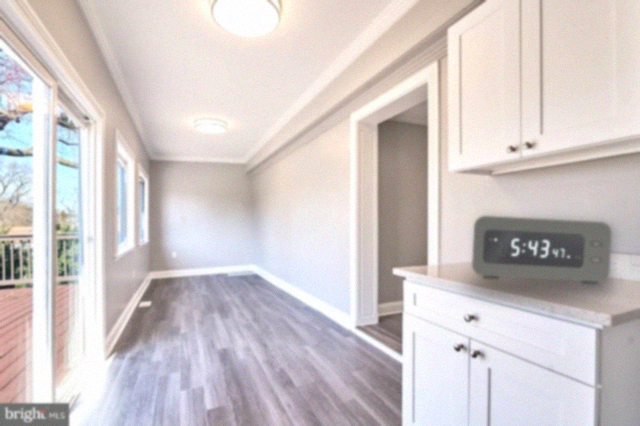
**5:43**
